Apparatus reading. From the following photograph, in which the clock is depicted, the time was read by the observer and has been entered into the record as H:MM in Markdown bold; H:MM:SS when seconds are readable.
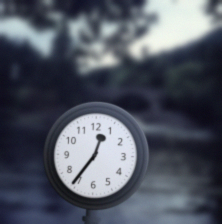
**12:36**
